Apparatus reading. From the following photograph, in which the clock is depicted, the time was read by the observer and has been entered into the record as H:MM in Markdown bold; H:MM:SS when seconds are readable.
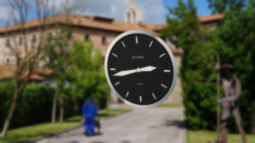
**2:43**
